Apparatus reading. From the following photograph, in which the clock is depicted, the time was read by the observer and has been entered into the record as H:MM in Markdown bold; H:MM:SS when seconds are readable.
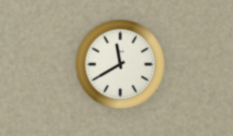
**11:40**
